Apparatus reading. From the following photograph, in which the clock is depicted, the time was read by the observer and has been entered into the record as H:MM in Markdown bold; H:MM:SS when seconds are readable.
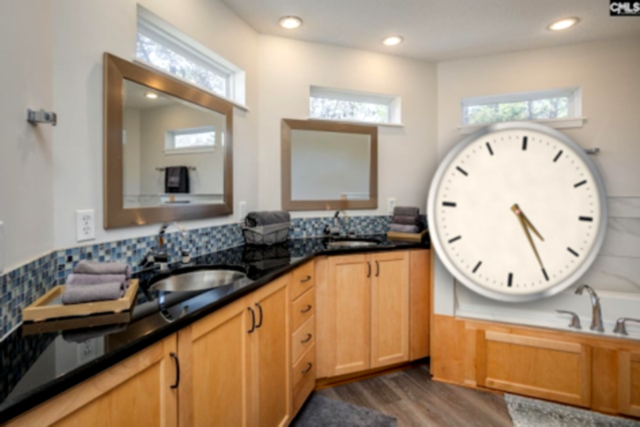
**4:25**
